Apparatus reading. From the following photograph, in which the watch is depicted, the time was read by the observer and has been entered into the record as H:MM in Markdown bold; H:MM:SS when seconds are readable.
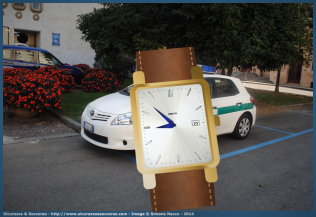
**8:53**
